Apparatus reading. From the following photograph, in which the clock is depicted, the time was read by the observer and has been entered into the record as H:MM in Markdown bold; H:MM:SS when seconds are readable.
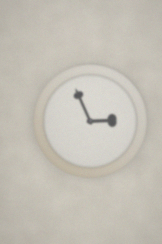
**2:56**
